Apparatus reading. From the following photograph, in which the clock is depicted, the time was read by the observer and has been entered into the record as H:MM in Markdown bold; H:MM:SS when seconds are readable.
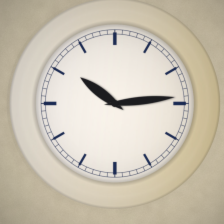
**10:14**
